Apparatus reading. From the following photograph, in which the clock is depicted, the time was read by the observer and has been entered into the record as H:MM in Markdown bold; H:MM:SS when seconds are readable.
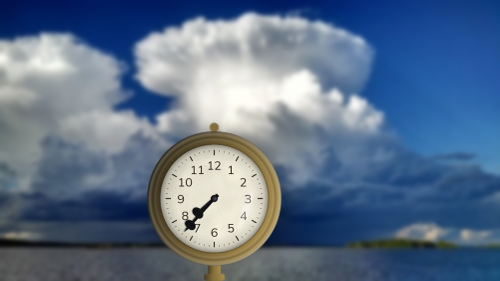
**7:37**
